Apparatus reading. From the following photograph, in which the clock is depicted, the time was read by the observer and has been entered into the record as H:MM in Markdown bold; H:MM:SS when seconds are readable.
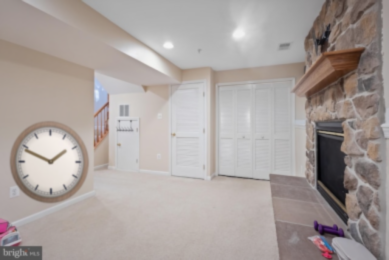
**1:49**
